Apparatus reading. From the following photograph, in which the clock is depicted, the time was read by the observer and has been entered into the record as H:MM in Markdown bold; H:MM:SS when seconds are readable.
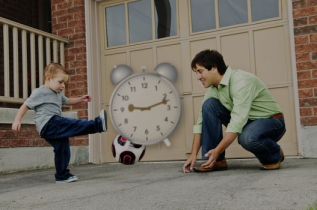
**9:12**
